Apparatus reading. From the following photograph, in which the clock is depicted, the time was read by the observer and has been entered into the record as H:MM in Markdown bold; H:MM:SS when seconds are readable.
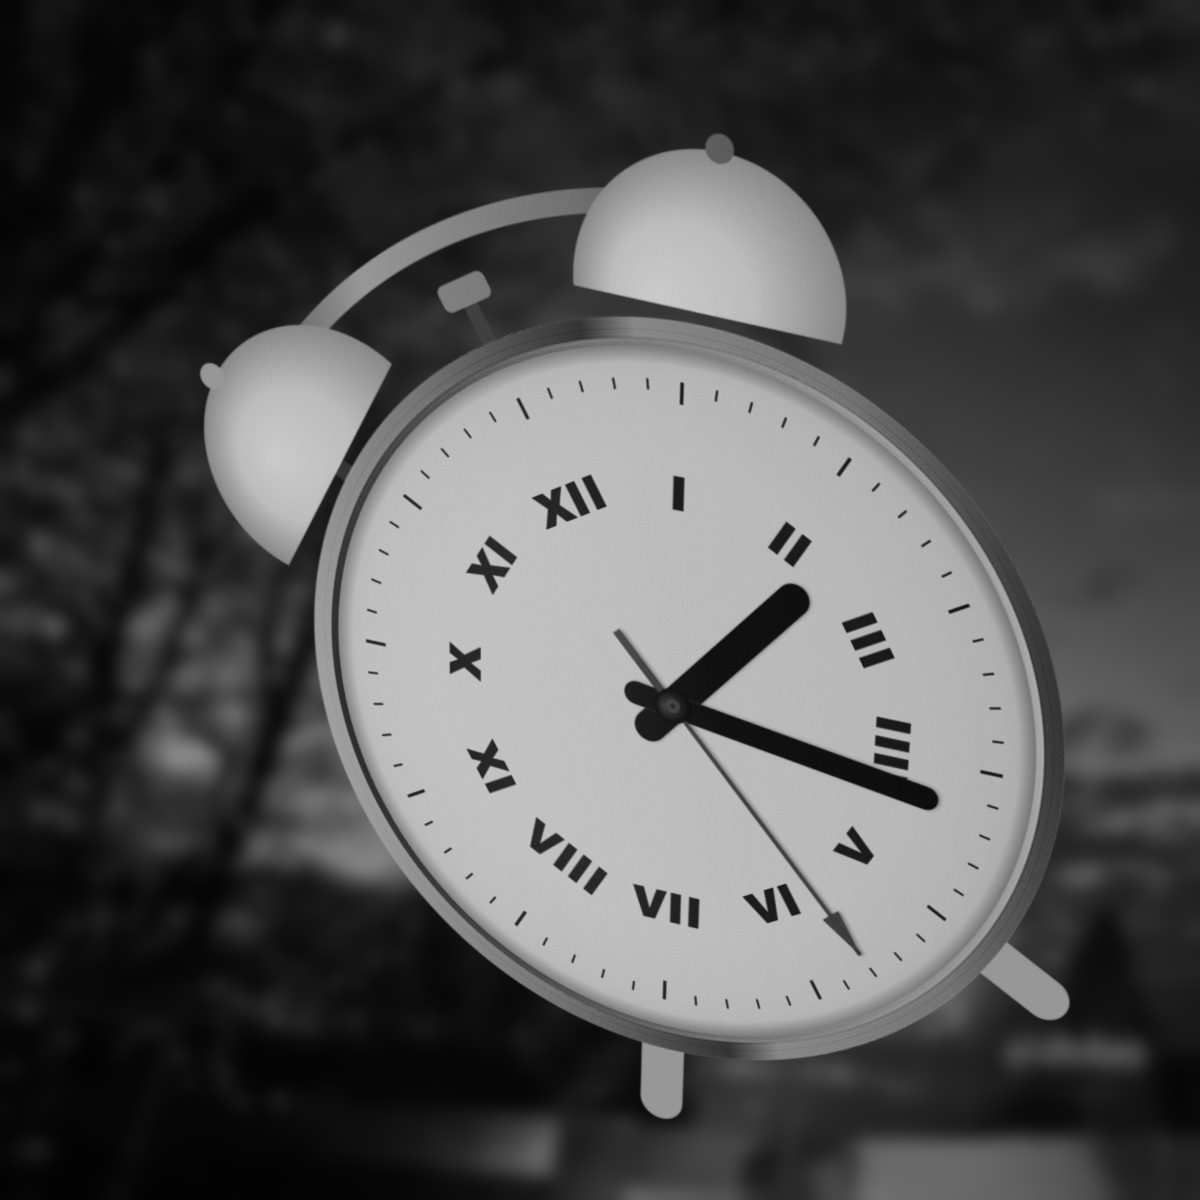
**2:21:28**
